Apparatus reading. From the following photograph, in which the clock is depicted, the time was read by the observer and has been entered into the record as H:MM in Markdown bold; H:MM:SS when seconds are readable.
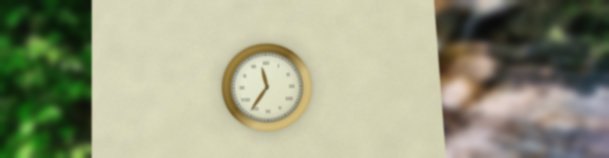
**11:36**
